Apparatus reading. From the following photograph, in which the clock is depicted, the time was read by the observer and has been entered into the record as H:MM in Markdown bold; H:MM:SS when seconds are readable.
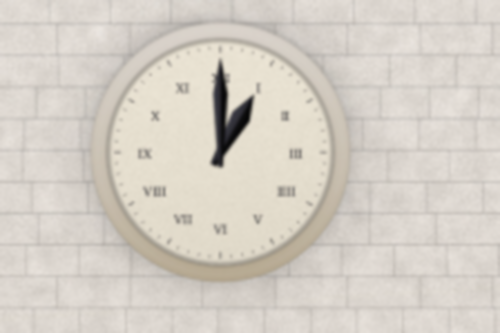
**1:00**
